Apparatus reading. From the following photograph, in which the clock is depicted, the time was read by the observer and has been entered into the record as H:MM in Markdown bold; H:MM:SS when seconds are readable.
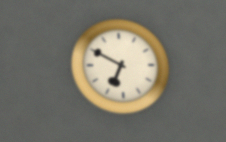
**6:50**
